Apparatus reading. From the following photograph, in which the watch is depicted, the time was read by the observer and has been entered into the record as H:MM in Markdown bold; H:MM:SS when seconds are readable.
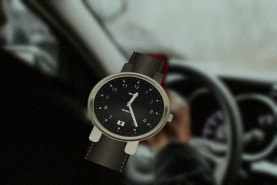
**12:24**
